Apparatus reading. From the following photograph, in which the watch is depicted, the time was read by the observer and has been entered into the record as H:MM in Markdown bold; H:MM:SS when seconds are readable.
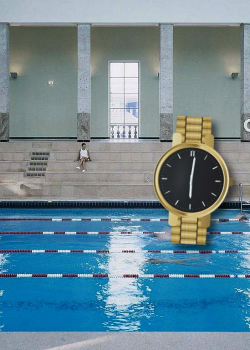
**6:01**
